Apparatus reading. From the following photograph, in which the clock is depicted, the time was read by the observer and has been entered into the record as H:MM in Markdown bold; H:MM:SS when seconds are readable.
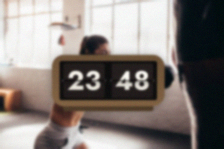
**23:48**
